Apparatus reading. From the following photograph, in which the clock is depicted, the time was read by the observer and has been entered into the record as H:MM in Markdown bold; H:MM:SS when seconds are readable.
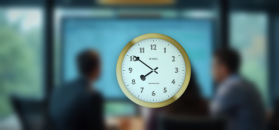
**7:51**
